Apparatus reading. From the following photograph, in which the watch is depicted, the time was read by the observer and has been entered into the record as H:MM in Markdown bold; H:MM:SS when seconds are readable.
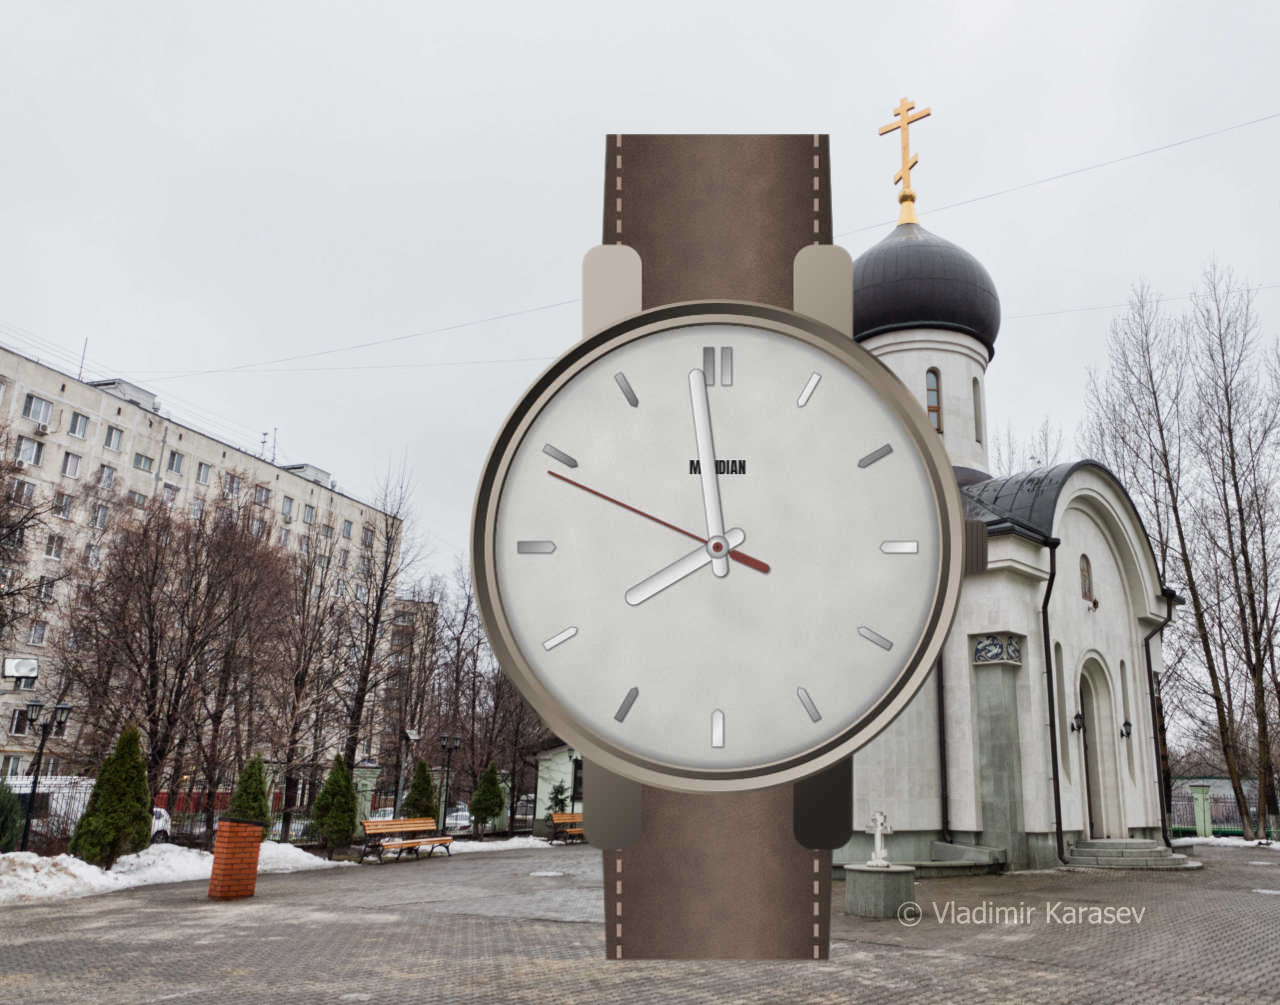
**7:58:49**
